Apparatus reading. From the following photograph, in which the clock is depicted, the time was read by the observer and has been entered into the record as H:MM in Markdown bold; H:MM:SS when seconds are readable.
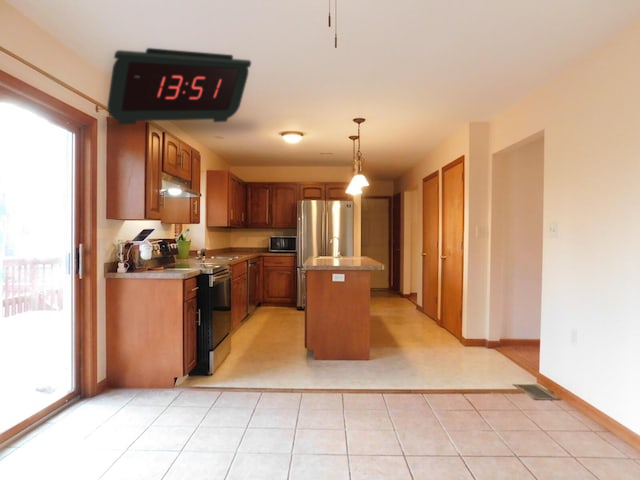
**13:51**
